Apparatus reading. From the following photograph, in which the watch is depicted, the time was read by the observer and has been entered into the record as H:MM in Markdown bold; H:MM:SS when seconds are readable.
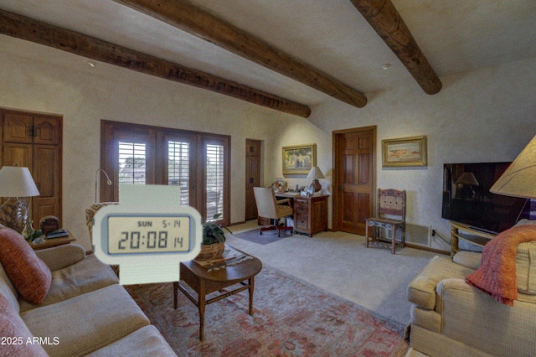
**20:08:14**
